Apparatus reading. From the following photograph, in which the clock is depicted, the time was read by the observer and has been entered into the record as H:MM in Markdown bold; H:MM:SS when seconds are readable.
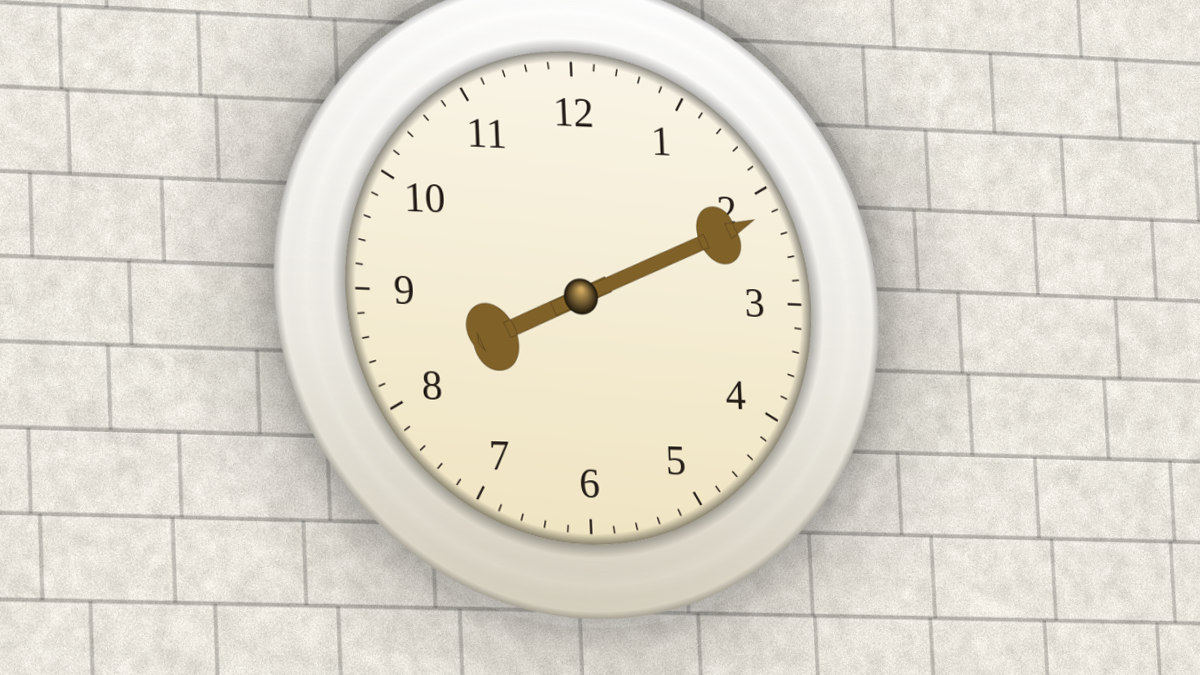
**8:11**
